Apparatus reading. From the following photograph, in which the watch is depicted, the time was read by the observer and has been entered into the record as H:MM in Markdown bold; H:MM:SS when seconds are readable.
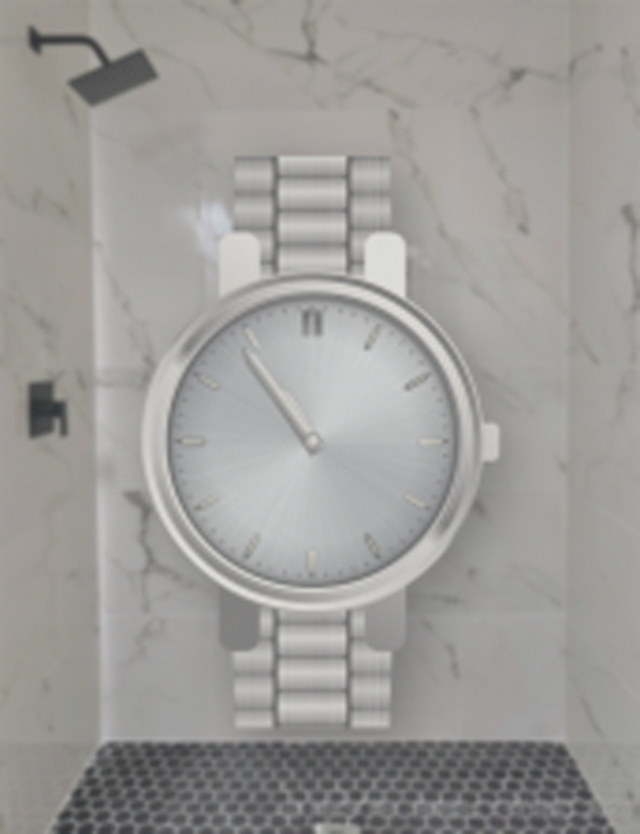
**10:54**
